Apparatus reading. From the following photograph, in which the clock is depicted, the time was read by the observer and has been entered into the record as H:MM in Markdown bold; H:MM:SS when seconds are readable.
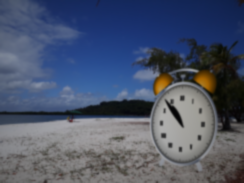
**10:53**
